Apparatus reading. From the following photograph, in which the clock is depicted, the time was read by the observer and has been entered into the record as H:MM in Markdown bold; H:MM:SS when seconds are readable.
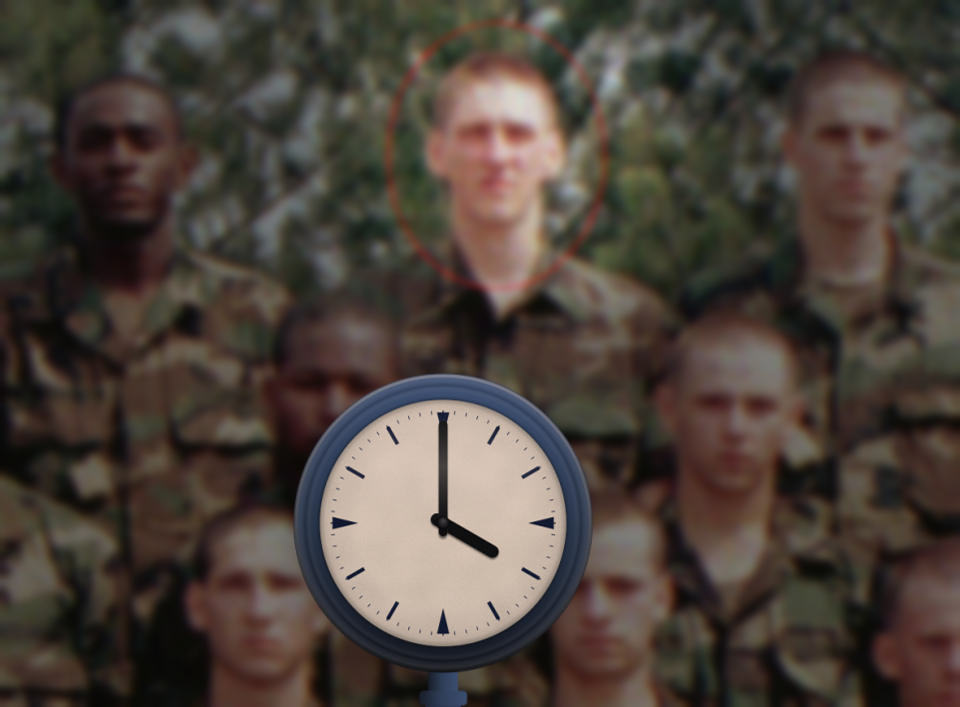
**4:00**
